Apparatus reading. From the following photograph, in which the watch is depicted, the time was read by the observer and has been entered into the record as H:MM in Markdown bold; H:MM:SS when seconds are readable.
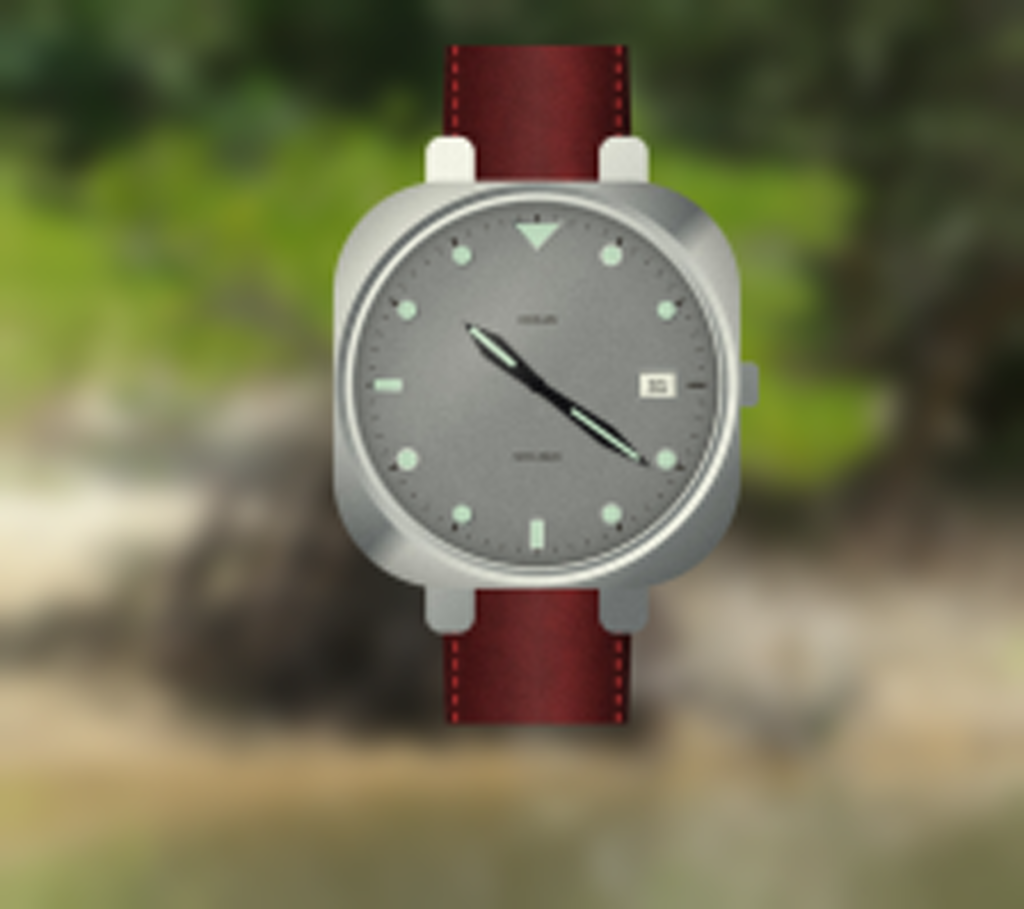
**10:21**
